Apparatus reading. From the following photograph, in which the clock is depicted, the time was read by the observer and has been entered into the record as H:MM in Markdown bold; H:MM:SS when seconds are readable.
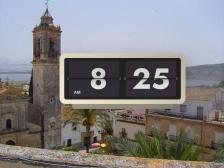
**8:25**
